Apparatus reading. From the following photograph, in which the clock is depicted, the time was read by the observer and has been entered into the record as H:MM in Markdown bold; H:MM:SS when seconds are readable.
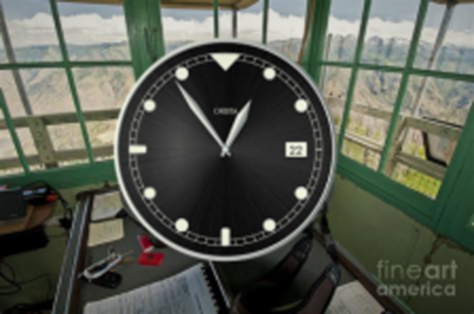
**12:54**
